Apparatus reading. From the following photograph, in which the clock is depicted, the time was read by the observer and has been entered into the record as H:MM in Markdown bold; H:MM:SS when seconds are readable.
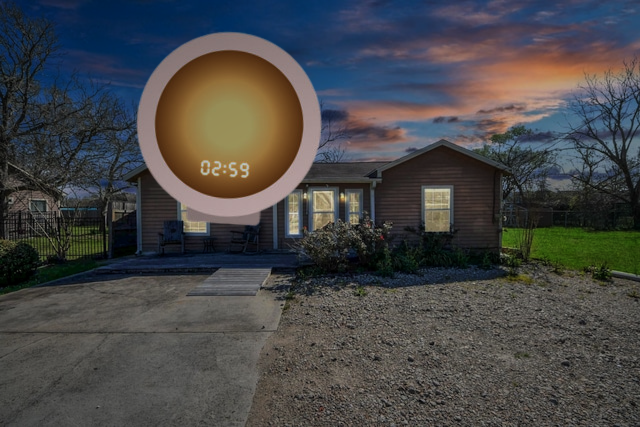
**2:59**
